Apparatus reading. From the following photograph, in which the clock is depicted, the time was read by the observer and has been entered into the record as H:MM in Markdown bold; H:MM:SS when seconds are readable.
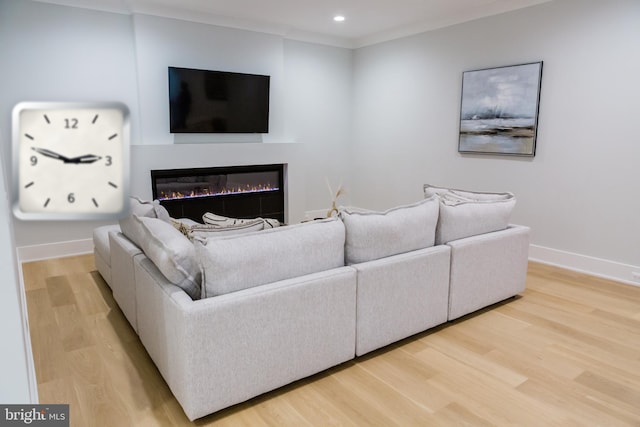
**2:48**
